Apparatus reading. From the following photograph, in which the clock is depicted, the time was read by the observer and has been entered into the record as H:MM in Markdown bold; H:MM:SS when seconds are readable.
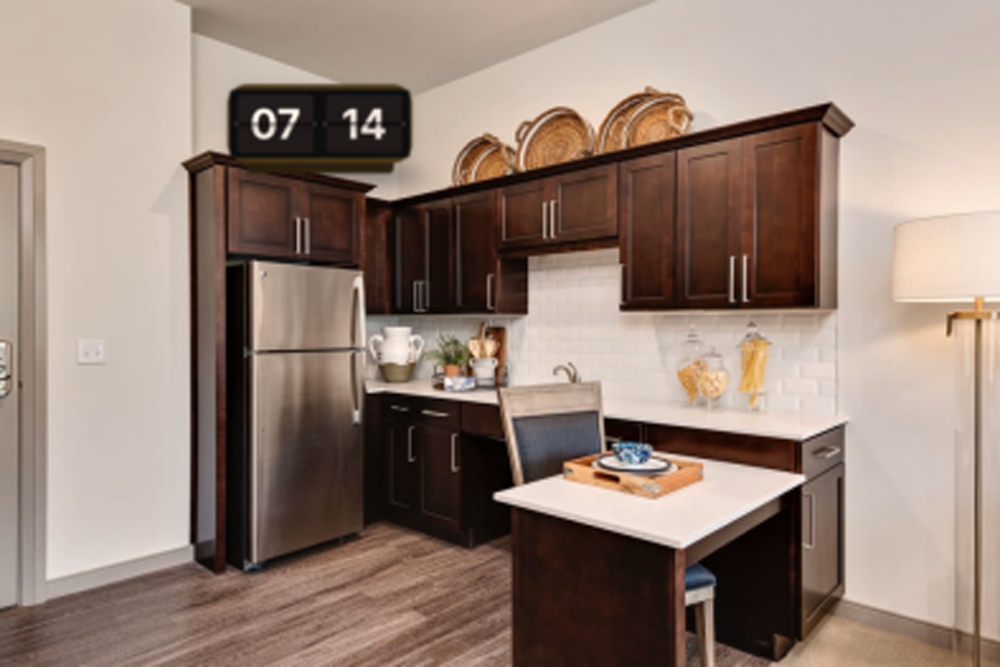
**7:14**
